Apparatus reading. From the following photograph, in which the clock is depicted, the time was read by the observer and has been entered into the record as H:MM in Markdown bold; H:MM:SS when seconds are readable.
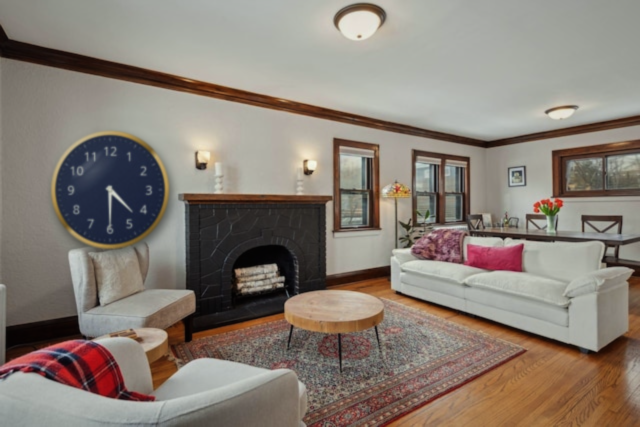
**4:30**
